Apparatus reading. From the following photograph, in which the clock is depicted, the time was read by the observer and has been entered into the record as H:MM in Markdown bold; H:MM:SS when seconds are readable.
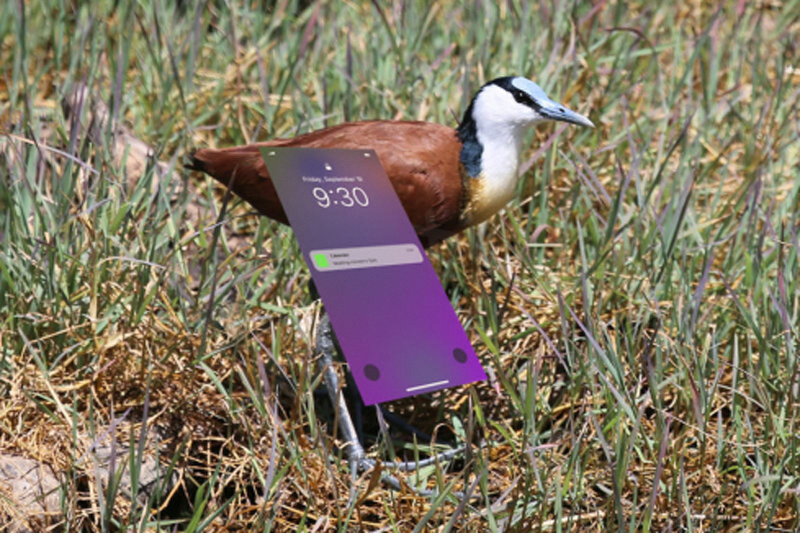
**9:30**
